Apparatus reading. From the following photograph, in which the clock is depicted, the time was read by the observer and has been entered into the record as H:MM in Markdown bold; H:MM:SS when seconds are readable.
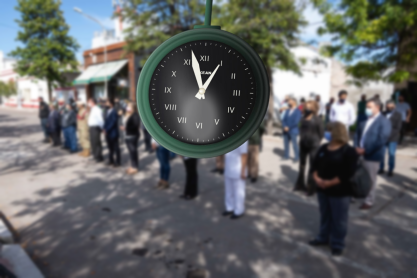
**12:57**
